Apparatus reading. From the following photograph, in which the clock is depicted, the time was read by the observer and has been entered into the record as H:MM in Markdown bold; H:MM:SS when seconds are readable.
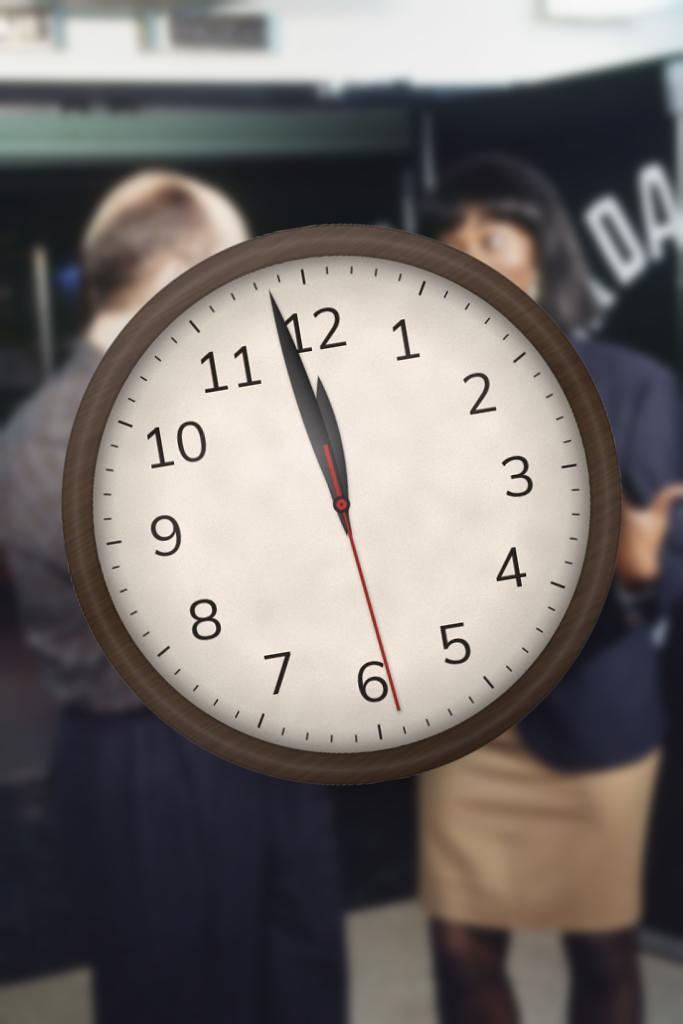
**11:58:29**
